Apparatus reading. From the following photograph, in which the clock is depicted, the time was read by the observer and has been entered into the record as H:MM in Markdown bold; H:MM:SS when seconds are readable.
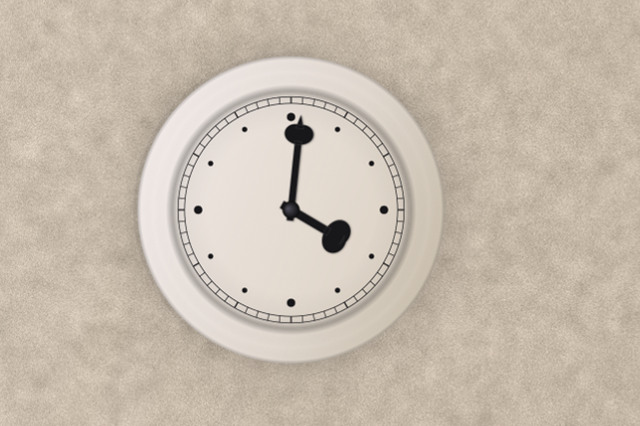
**4:01**
